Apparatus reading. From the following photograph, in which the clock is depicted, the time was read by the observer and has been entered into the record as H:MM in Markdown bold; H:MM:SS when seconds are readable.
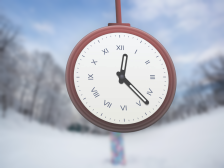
**12:23**
